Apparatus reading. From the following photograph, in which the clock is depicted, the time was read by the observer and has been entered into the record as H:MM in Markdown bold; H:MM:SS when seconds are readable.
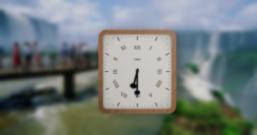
**6:30**
